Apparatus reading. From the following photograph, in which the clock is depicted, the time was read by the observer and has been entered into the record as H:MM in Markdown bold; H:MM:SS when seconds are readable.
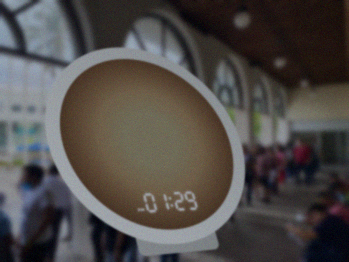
**1:29**
